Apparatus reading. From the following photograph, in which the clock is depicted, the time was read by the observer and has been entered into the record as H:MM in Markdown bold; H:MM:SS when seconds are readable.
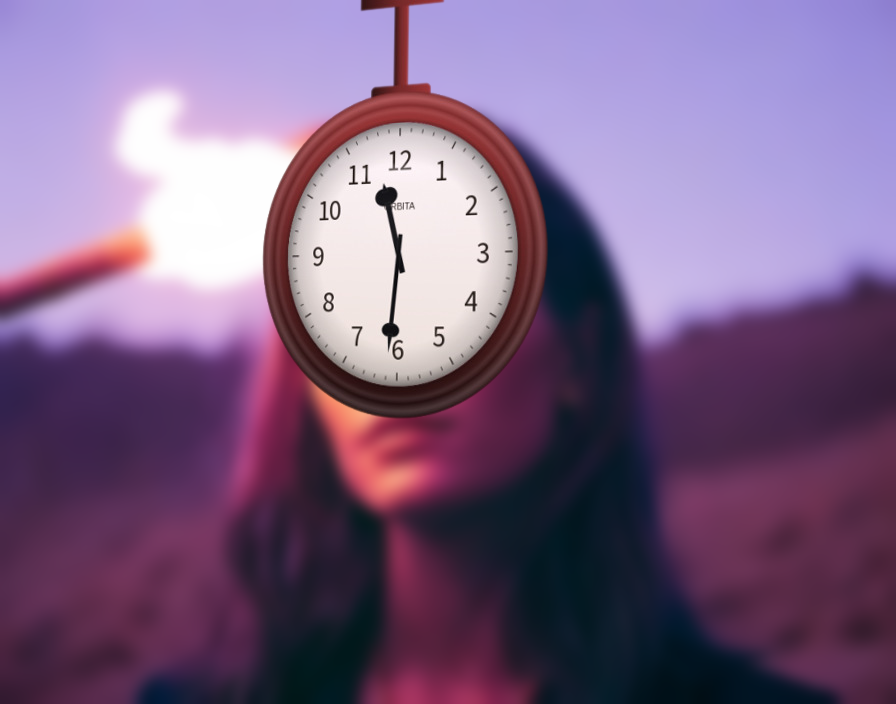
**11:31**
